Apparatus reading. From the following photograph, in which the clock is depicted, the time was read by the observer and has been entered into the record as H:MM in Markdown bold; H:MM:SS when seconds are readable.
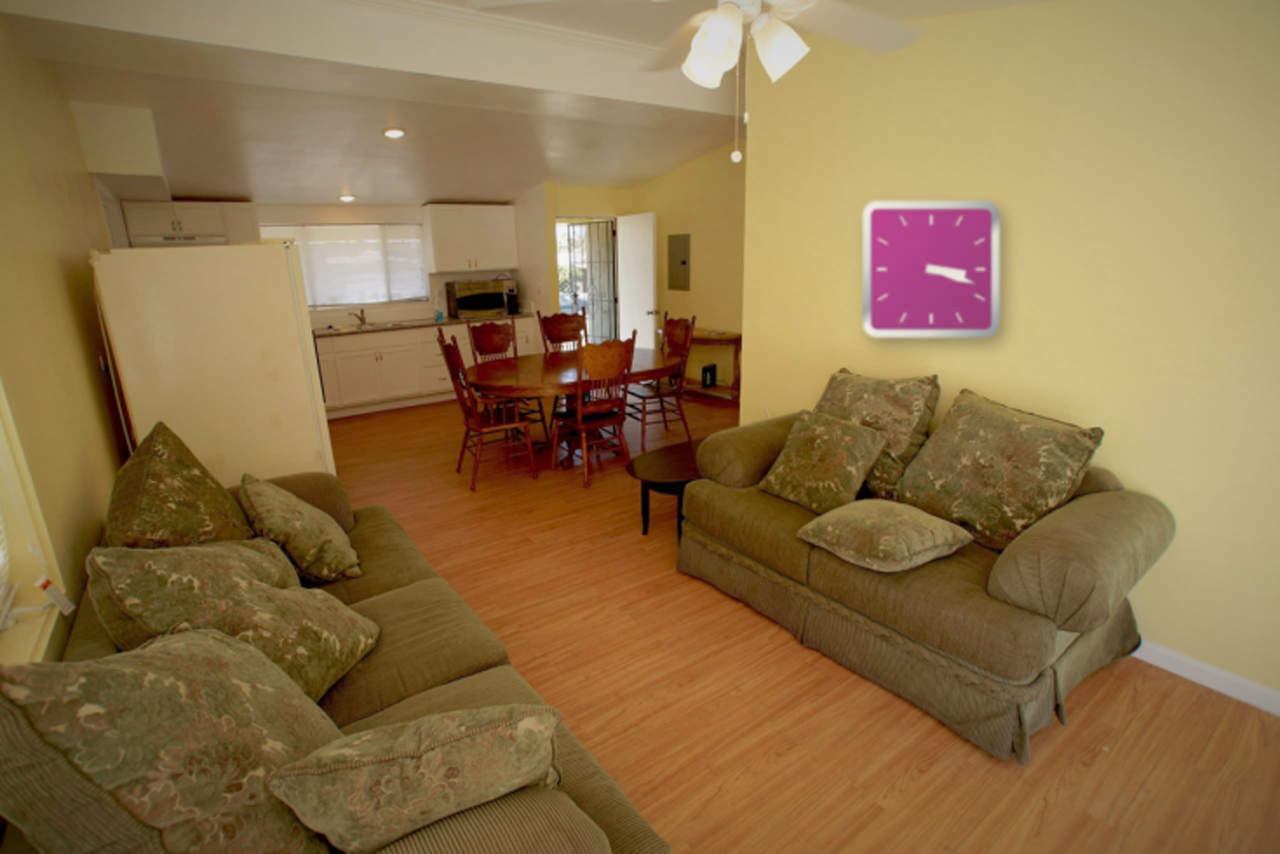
**3:18**
